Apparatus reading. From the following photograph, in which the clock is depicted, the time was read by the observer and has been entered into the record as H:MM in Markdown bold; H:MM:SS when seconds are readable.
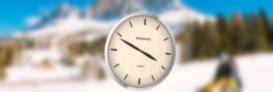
**3:49**
